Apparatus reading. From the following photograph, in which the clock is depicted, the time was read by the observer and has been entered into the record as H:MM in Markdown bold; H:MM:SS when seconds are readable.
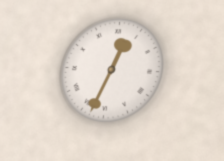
**12:33**
